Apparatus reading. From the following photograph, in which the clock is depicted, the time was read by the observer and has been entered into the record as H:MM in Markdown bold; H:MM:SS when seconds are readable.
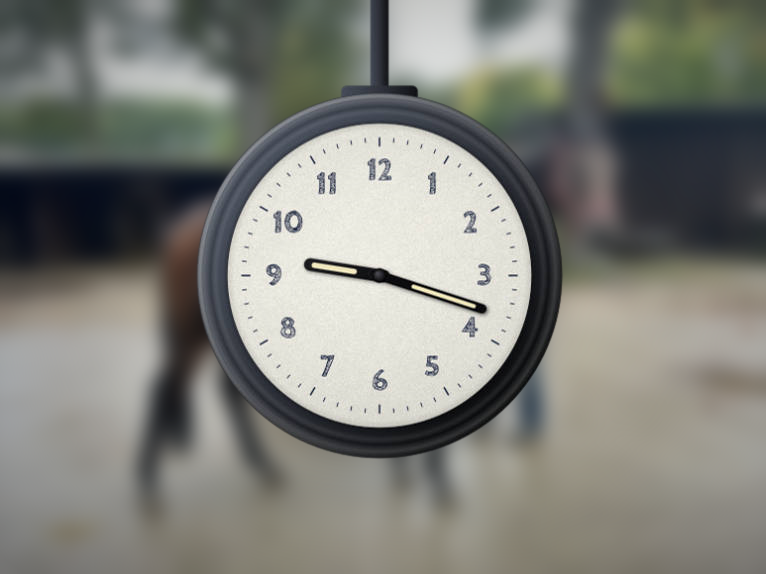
**9:18**
